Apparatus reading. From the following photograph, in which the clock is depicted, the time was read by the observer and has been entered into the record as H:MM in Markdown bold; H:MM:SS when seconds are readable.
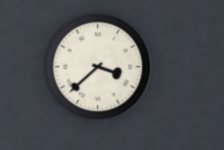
**3:38**
